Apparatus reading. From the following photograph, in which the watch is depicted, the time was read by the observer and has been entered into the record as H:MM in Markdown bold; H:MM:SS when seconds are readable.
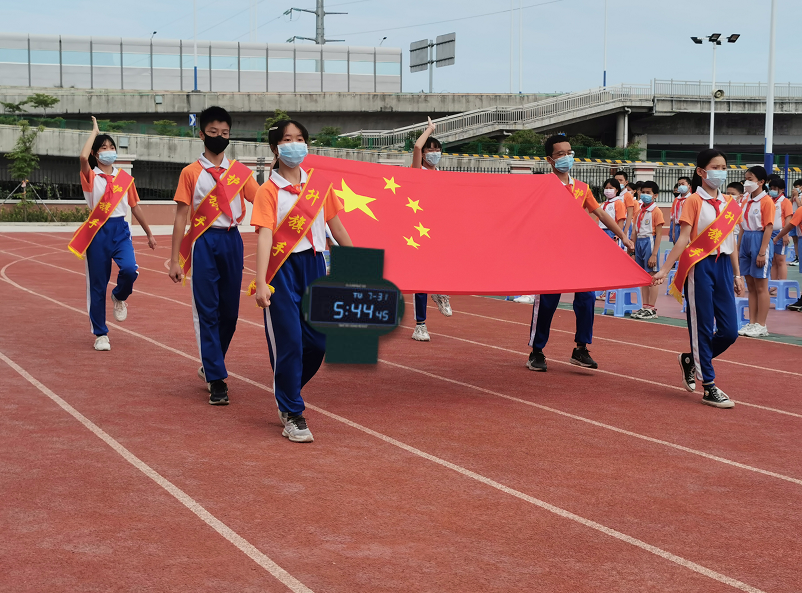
**5:44**
